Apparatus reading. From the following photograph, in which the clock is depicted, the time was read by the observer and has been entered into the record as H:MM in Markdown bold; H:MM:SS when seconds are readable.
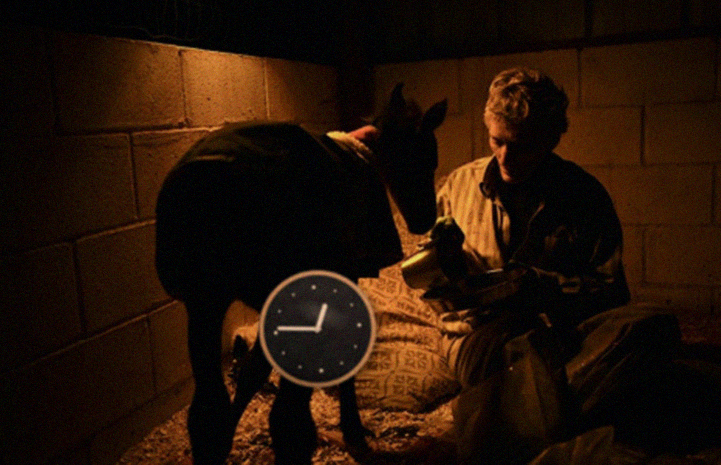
**12:46**
